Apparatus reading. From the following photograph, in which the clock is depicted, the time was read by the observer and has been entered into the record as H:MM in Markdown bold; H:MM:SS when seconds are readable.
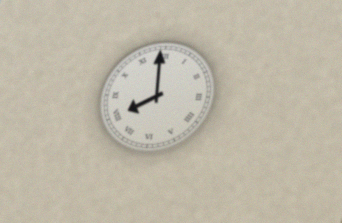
**7:59**
